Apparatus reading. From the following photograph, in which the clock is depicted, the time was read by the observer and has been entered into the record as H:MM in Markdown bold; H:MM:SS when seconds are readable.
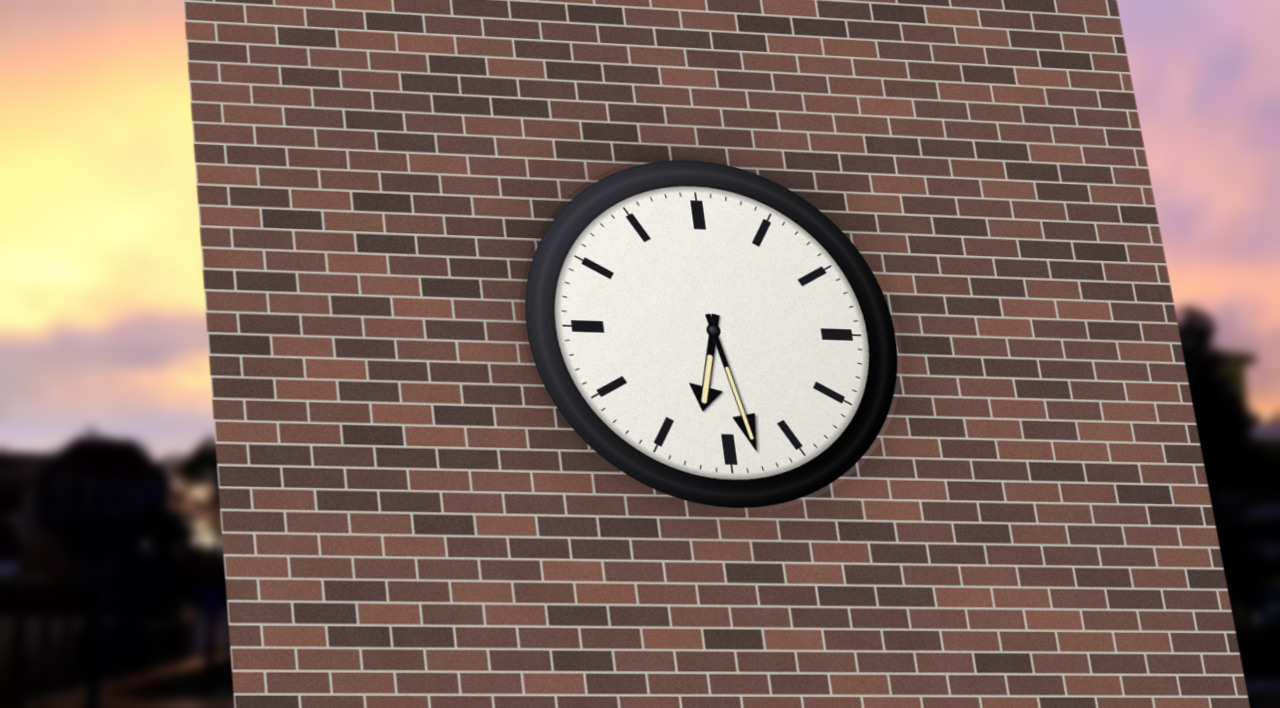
**6:28**
